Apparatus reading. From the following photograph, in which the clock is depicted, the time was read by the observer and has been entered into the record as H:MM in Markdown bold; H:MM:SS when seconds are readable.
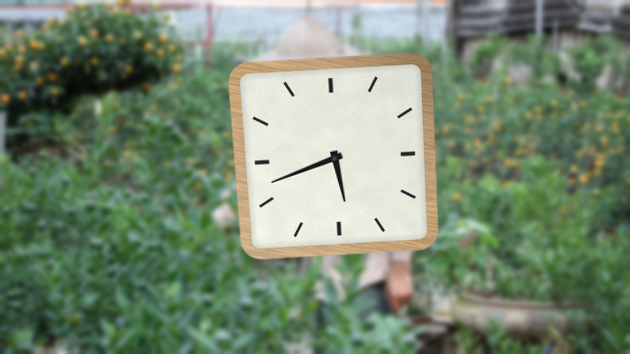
**5:42**
